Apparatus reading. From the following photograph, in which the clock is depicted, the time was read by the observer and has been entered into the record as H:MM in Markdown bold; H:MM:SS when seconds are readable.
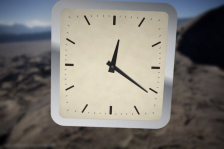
**12:21**
